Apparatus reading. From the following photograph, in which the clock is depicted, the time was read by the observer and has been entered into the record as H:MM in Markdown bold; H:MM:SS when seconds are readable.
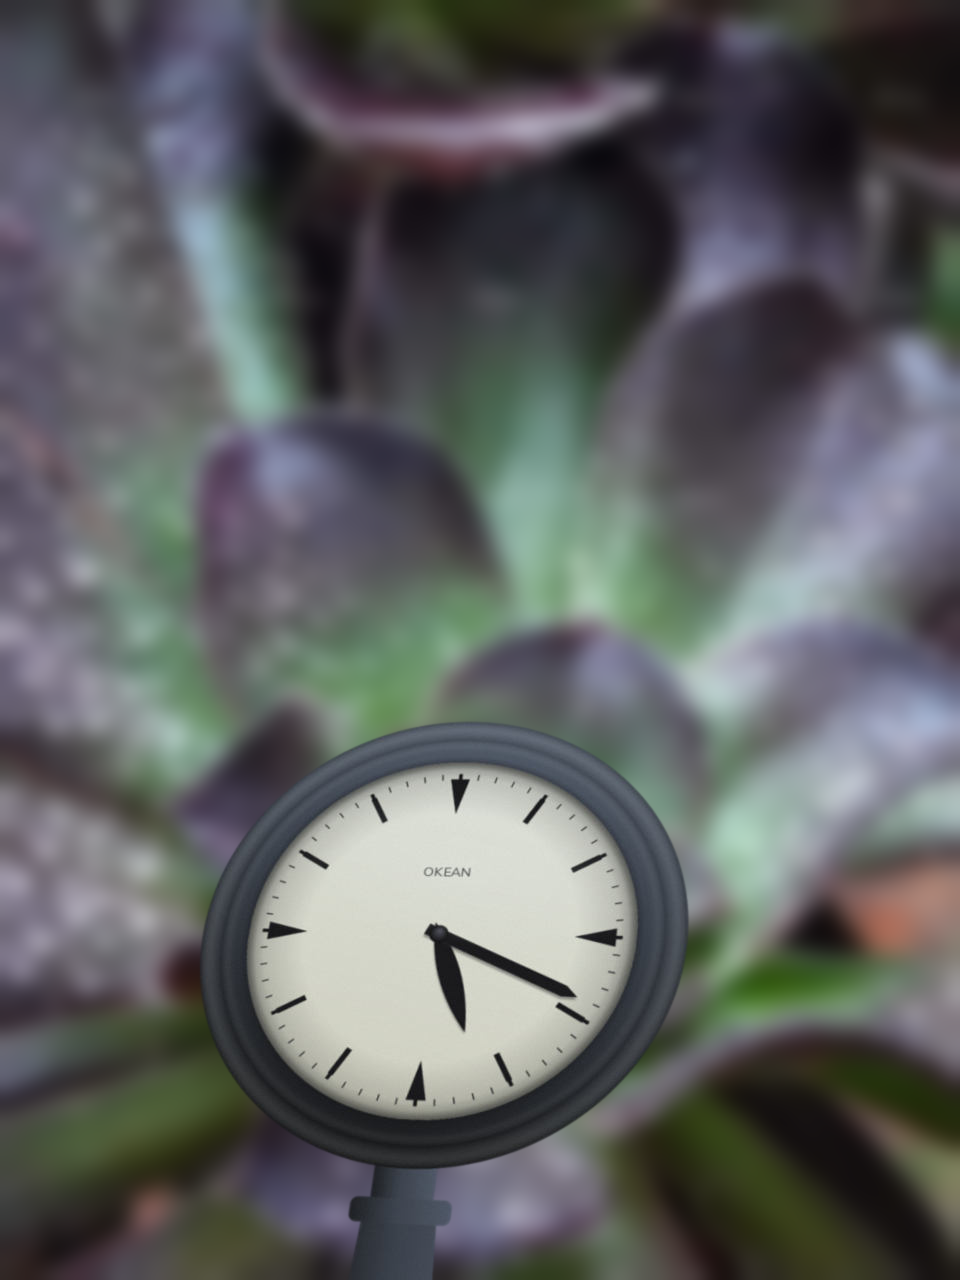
**5:19**
